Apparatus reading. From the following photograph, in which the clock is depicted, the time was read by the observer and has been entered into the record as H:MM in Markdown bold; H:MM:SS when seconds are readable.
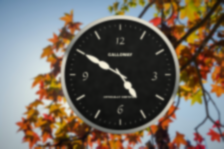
**4:50**
